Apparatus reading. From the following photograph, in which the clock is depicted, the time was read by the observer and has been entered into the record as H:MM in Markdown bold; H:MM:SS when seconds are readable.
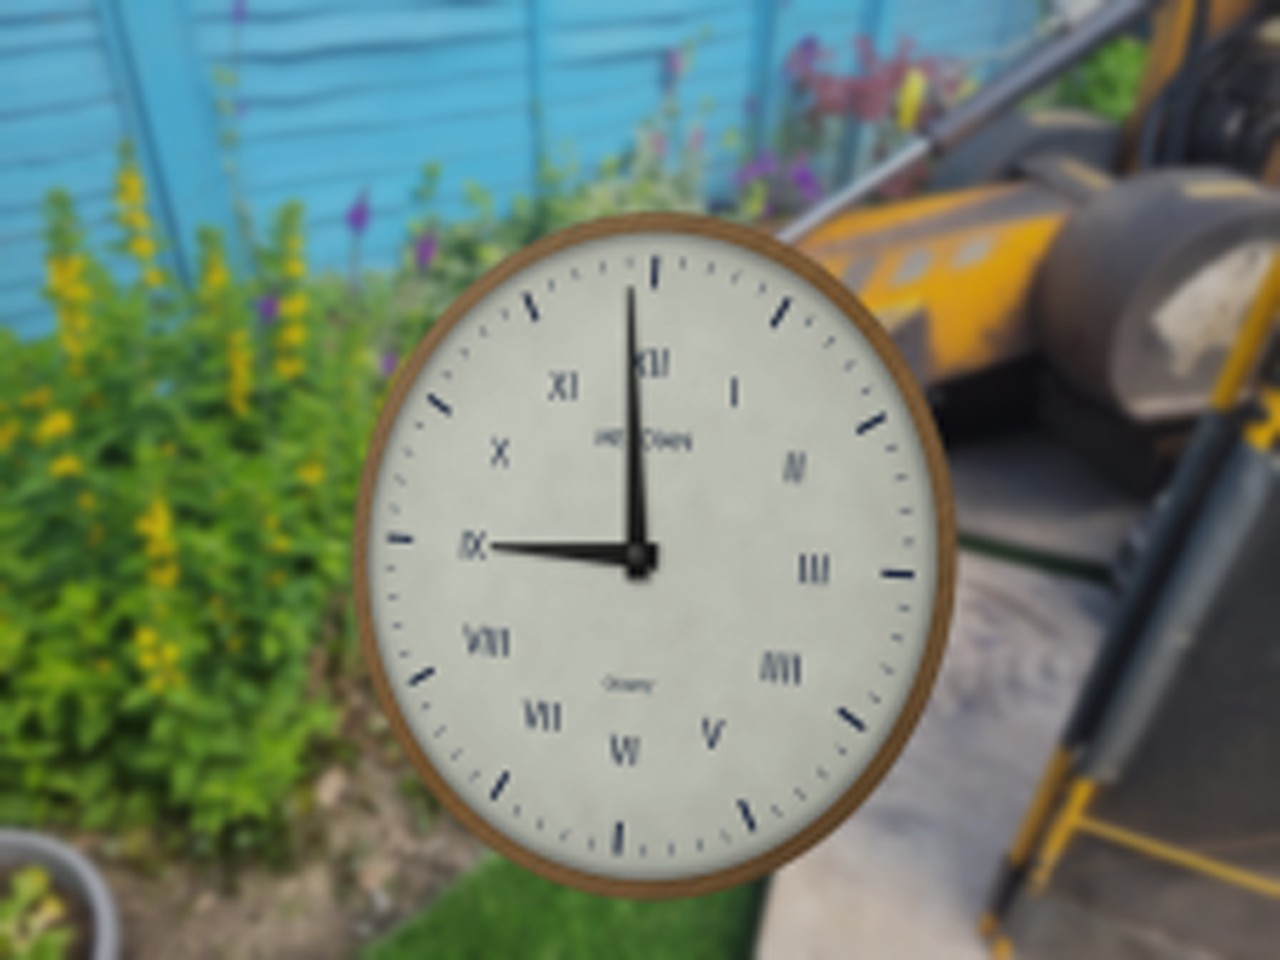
**8:59**
